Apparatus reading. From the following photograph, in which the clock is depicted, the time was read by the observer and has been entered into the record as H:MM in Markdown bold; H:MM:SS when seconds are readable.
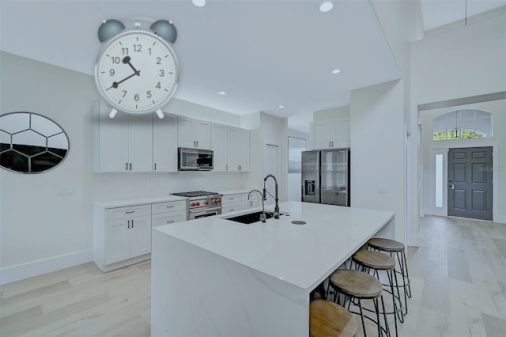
**10:40**
